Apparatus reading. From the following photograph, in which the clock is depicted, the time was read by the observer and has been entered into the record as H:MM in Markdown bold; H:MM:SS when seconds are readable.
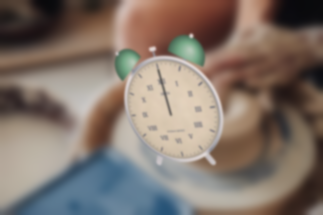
**12:00**
